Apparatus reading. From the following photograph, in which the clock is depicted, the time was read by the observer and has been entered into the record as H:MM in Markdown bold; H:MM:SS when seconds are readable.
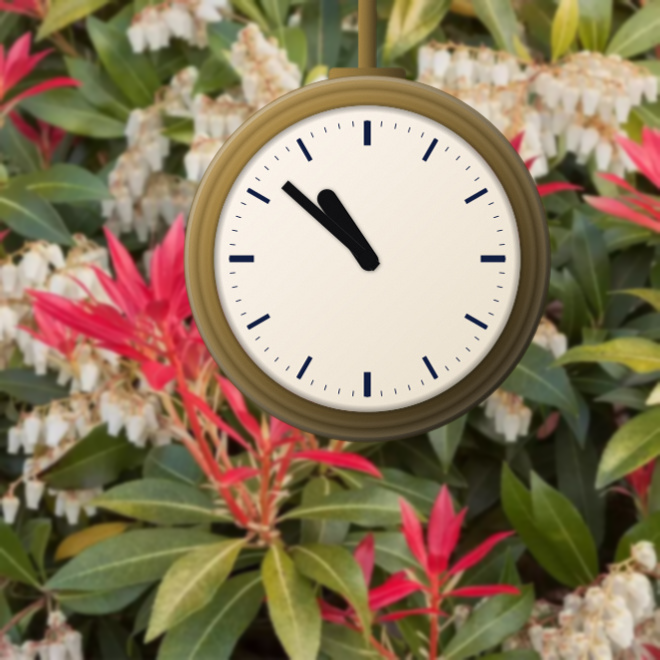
**10:52**
